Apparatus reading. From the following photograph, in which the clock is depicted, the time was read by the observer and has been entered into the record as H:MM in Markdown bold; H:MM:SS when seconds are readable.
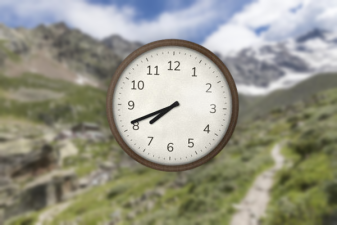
**7:41**
